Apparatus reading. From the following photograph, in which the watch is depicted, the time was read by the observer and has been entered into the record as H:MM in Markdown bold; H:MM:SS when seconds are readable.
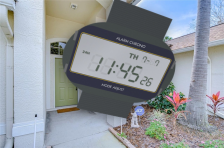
**11:45:26**
